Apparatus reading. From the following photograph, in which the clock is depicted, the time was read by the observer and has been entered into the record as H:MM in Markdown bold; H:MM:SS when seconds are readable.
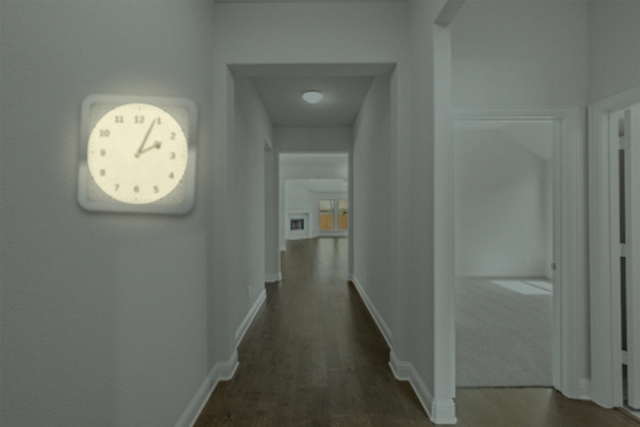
**2:04**
